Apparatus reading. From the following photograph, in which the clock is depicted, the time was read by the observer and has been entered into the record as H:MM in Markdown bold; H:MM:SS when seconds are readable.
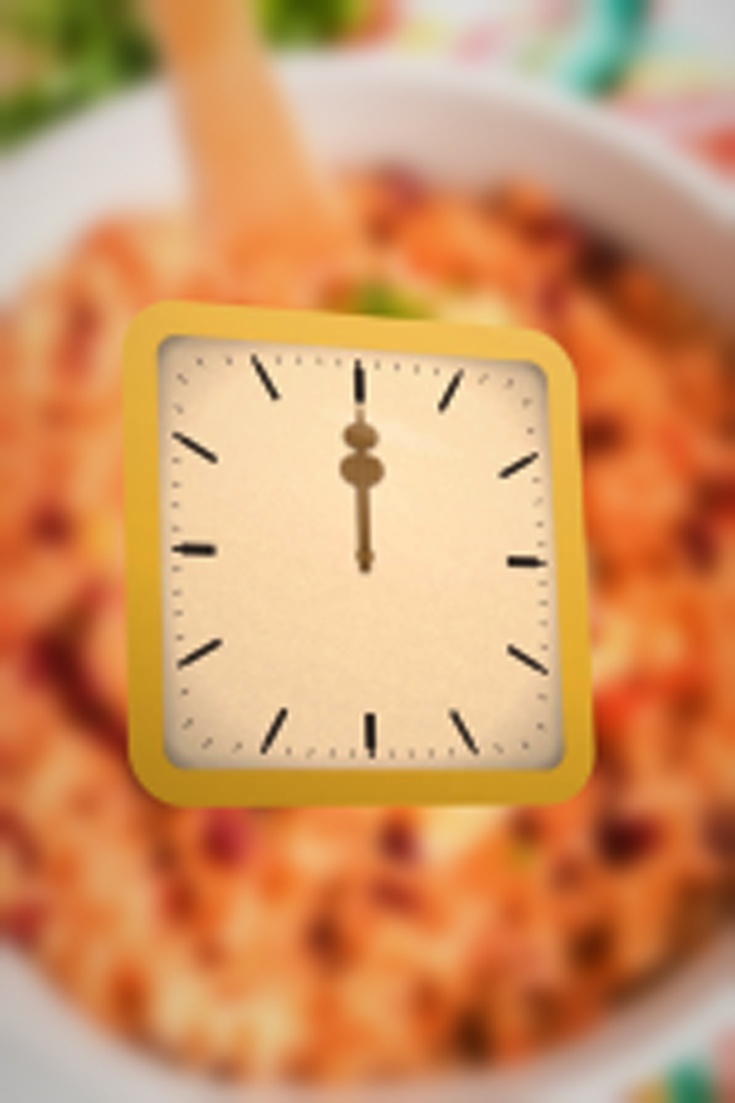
**12:00**
